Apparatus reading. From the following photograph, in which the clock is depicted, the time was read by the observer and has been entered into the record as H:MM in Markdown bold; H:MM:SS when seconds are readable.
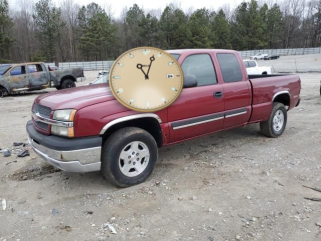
**11:03**
